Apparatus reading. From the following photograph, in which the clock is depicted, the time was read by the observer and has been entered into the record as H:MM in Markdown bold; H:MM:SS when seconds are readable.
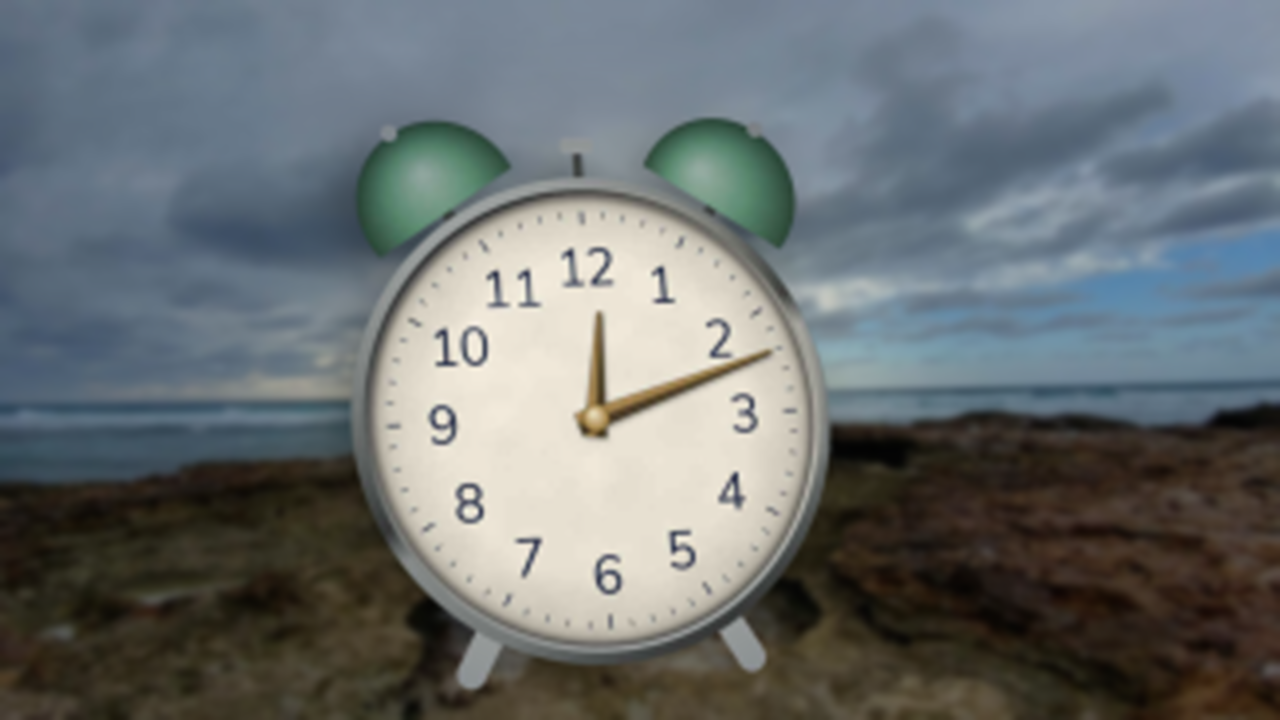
**12:12**
